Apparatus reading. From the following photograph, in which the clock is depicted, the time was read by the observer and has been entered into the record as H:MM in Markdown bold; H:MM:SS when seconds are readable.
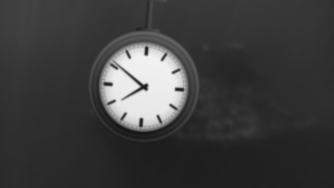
**7:51**
